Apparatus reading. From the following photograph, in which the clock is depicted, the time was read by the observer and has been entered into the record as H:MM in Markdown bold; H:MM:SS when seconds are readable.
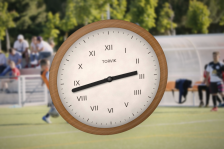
**2:43**
